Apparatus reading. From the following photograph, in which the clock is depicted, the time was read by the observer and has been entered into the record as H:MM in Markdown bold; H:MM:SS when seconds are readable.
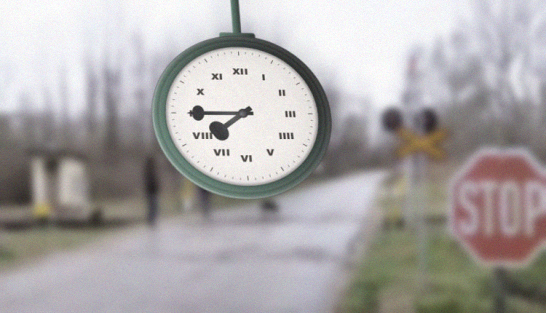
**7:45**
